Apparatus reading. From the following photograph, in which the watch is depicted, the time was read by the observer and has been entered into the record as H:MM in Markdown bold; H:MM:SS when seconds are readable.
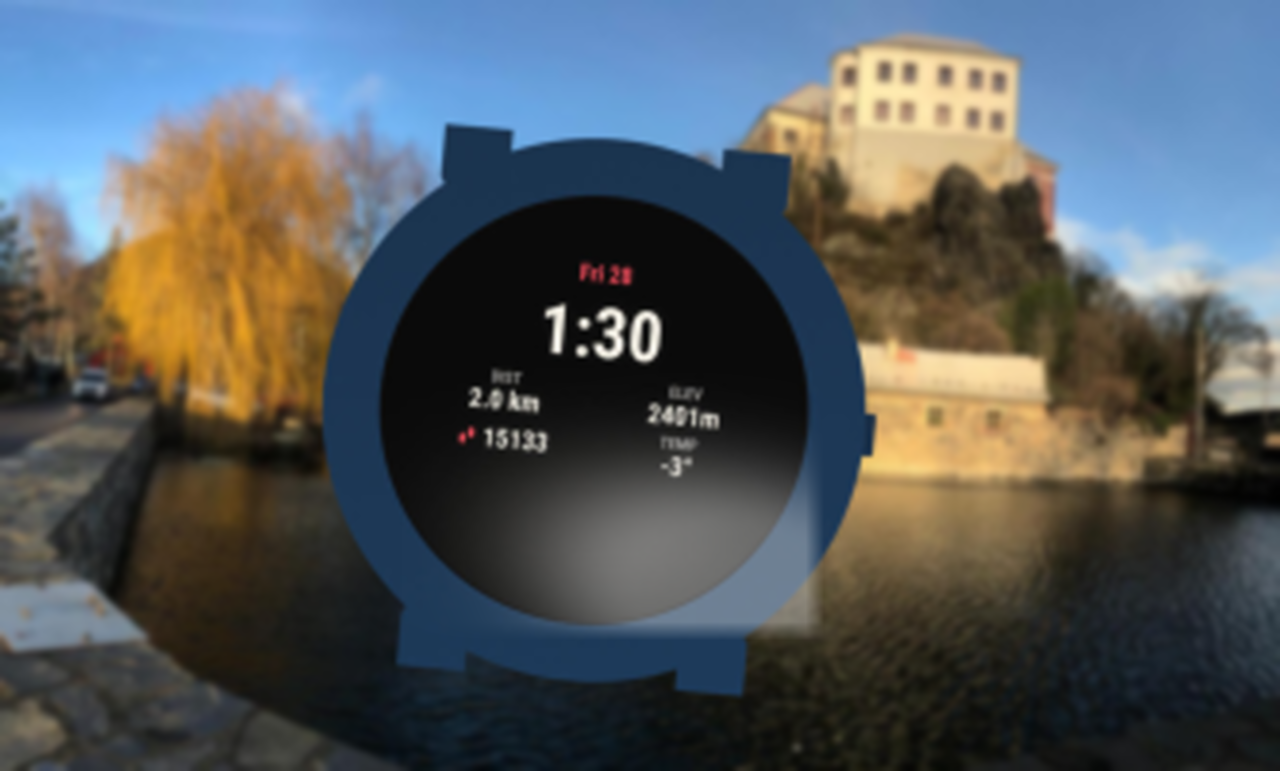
**1:30**
